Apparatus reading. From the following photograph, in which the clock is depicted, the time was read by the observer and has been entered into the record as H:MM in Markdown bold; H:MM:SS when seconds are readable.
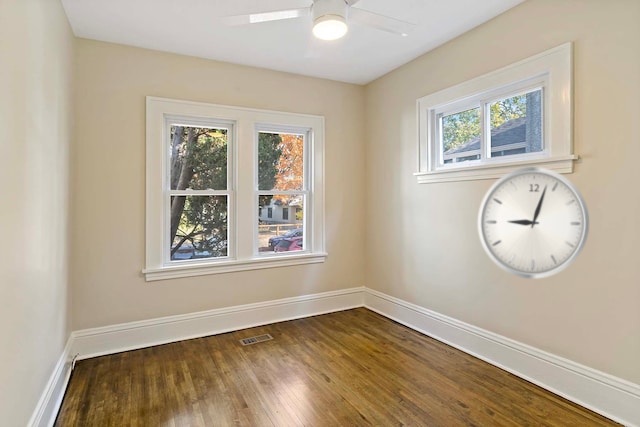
**9:03**
